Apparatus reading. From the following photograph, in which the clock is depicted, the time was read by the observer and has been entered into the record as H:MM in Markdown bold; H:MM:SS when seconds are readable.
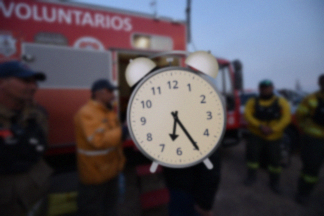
**6:25**
